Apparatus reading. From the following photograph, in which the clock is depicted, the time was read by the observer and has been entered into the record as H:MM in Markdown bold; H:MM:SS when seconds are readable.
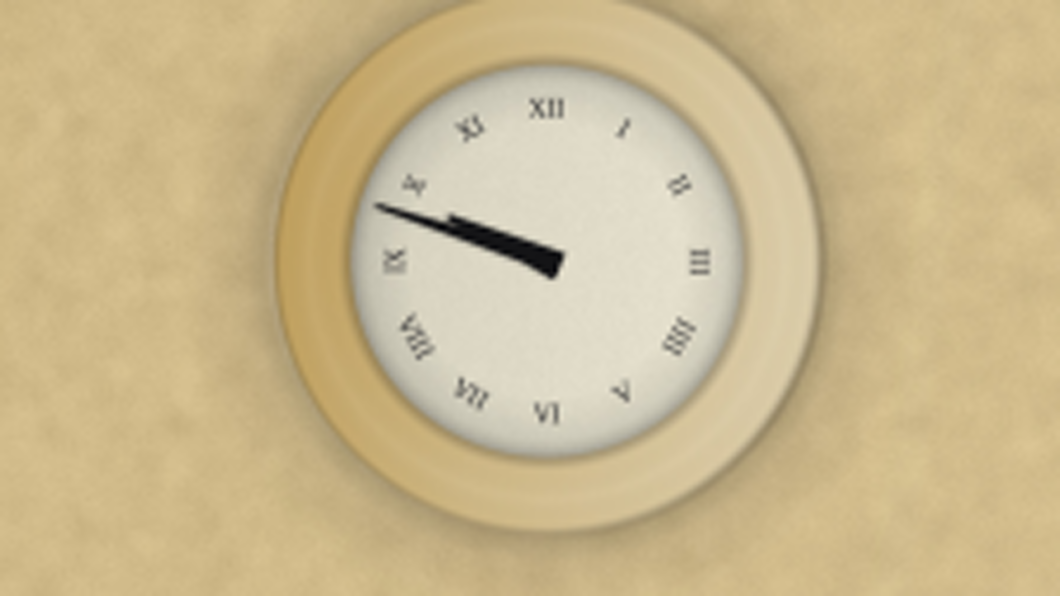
**9:48**
